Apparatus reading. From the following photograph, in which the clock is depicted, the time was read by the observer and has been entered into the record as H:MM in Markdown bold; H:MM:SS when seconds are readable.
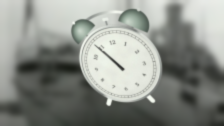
**10:54**
